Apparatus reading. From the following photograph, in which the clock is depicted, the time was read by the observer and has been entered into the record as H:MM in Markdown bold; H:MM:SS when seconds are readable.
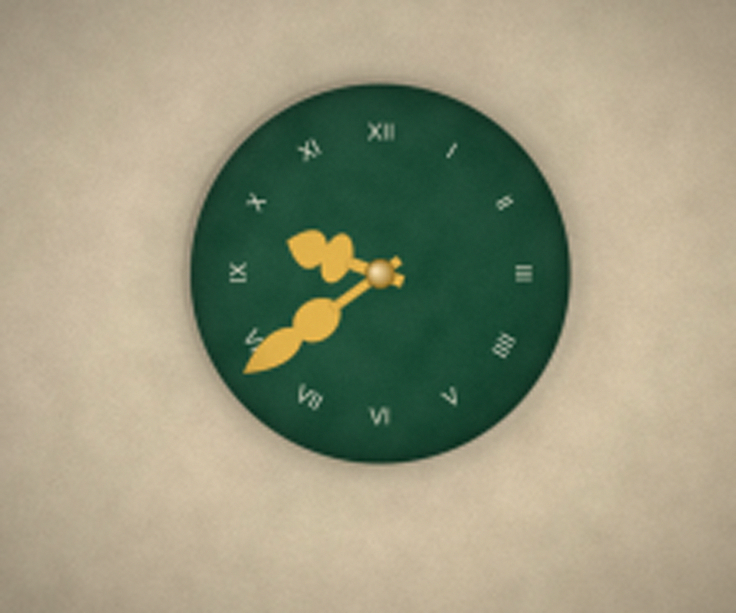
**9:39**
